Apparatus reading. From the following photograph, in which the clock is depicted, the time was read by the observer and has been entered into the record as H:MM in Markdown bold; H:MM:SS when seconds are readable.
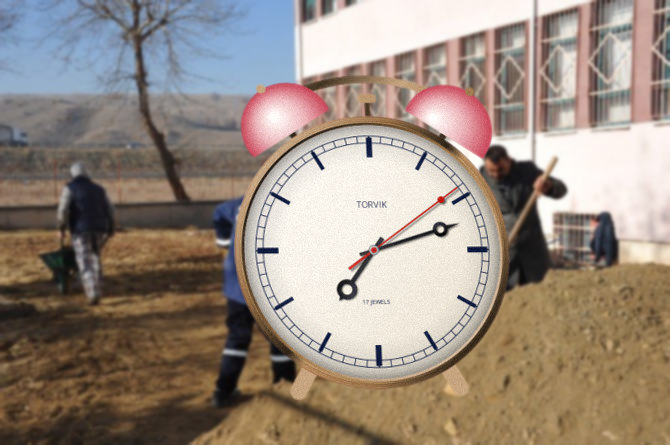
**7:12:09**
